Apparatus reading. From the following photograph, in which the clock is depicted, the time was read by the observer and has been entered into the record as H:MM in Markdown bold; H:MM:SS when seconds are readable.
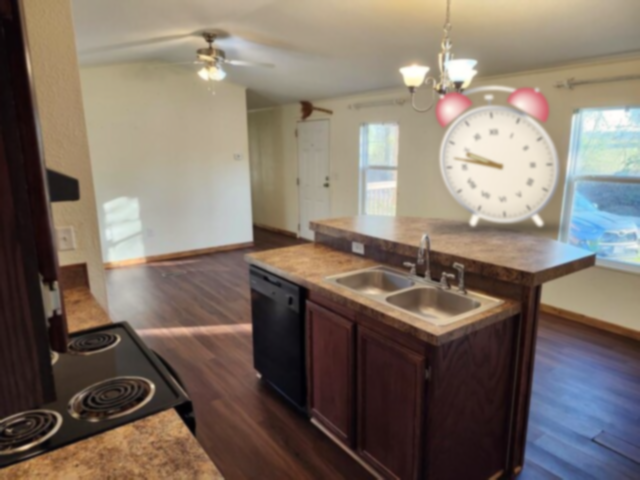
**9:47**
